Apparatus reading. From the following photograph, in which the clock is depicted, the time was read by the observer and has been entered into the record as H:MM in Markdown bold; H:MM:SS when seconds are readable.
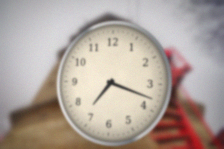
**7:18**
